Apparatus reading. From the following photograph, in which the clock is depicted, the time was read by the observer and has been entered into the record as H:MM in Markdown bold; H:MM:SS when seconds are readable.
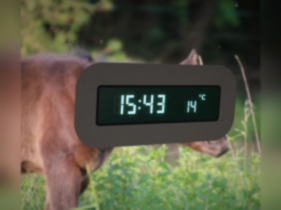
**15:43**
